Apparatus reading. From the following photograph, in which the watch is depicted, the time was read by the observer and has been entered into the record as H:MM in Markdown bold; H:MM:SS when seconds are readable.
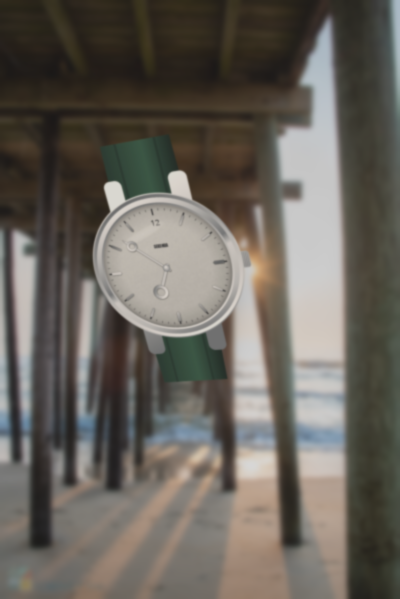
**6:52**
